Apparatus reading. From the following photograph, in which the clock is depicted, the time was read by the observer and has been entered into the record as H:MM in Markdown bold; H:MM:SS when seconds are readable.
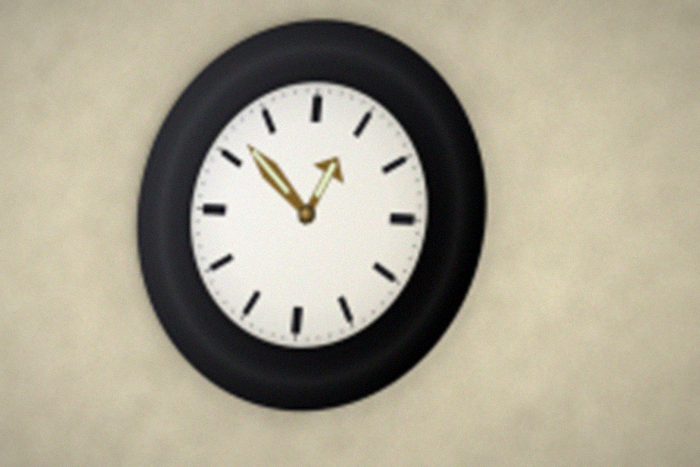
**12:52**
